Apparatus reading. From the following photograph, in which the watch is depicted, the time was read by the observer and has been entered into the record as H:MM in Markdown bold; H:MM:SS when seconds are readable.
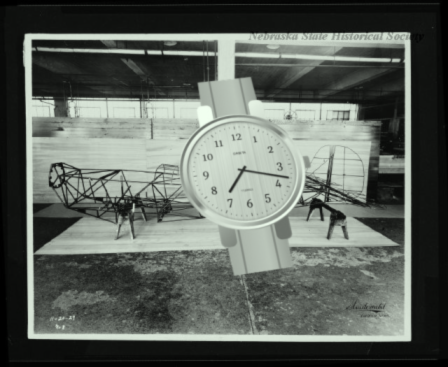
**7:18**
